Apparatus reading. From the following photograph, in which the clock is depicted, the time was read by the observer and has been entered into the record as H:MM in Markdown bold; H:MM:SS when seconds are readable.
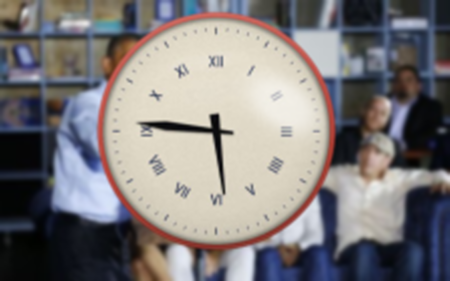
**5:46**
